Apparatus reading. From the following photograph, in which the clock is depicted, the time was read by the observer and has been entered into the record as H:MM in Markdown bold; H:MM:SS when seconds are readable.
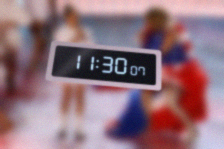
**11:30:07**
